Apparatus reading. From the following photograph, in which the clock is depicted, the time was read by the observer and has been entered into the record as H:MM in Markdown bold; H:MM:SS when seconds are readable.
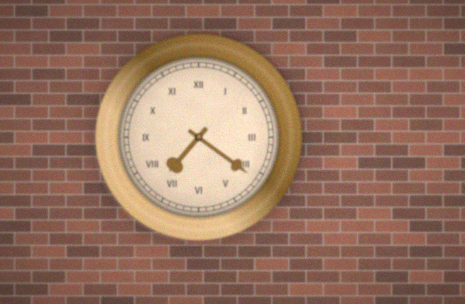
**7:21**
